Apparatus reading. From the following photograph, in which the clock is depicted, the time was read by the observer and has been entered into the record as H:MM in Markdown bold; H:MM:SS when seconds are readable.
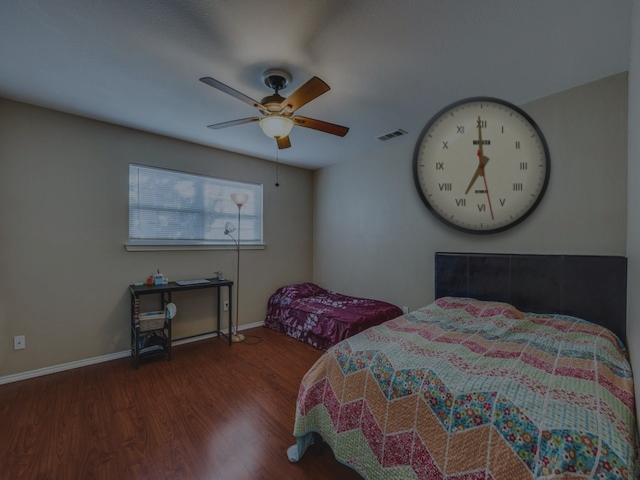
**6:59:28**
